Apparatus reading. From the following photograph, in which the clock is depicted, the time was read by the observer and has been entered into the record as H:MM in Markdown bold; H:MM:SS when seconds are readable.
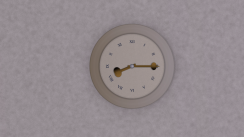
**8:15**
